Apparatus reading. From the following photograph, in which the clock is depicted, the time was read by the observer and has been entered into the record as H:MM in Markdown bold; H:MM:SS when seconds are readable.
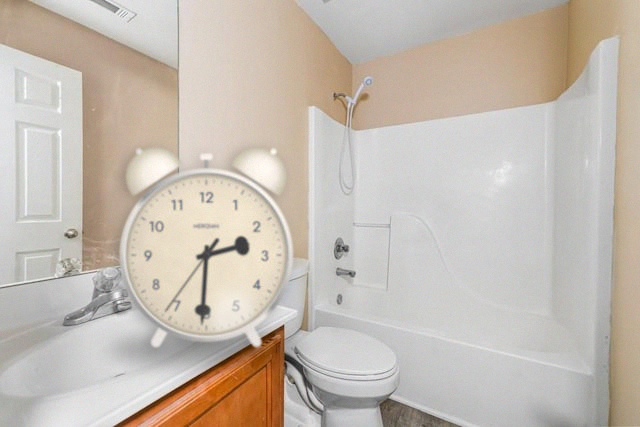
**2:30:36**
